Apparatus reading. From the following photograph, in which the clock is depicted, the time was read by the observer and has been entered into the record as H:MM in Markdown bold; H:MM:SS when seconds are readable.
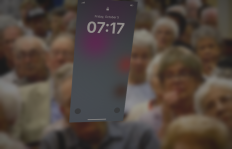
**7:17**
